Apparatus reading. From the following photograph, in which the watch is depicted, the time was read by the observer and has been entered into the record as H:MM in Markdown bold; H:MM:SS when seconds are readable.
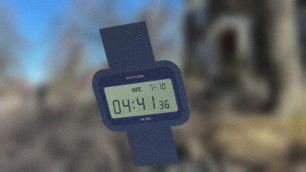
**4:41:36**
